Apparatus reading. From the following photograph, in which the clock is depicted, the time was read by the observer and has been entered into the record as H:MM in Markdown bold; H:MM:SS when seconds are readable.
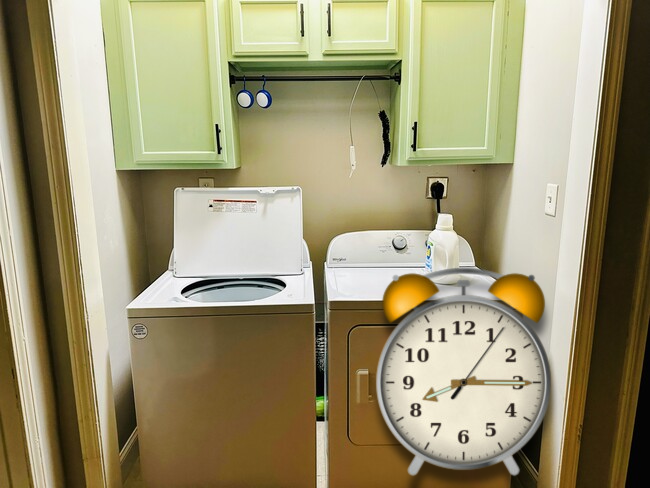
**8:15:06**
